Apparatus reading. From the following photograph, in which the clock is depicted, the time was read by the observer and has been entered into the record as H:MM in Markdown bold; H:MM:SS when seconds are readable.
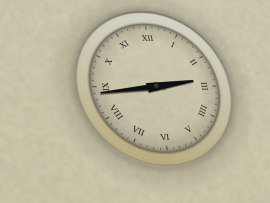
**2:44**
